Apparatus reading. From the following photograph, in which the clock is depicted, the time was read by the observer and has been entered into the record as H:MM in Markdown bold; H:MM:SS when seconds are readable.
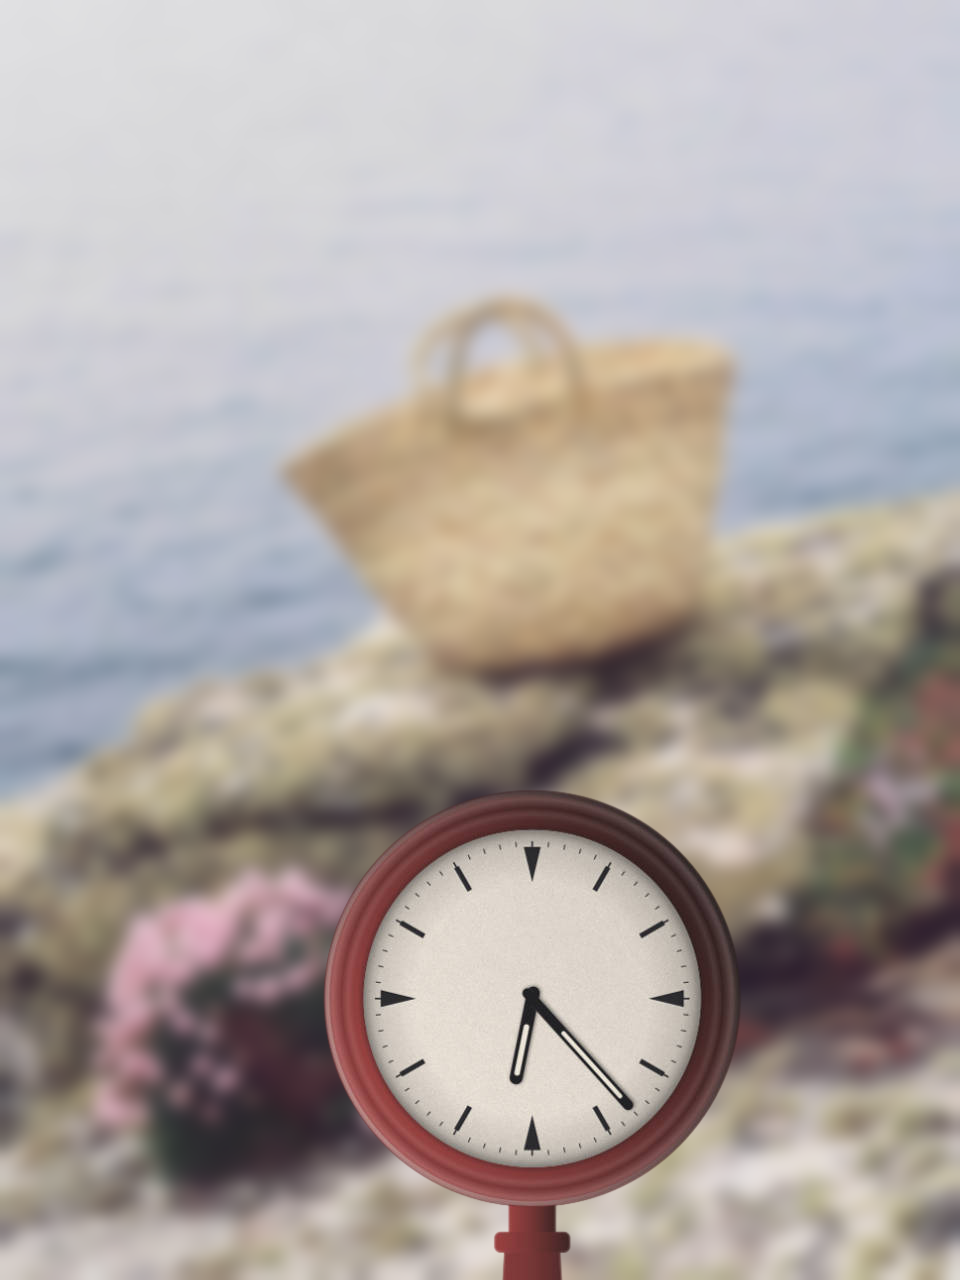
**6:23**
